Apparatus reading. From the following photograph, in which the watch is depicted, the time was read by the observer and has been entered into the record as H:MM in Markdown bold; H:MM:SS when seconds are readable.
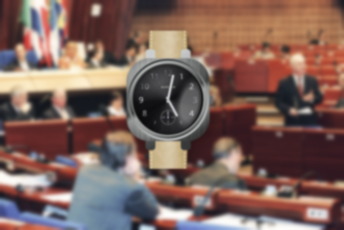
**5:02**
